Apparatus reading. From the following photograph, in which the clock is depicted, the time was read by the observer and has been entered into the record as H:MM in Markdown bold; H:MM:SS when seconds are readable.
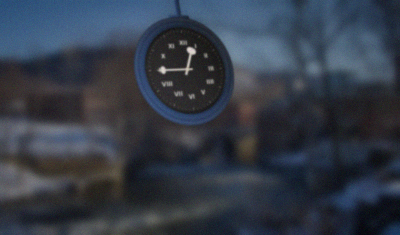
**12:45**
